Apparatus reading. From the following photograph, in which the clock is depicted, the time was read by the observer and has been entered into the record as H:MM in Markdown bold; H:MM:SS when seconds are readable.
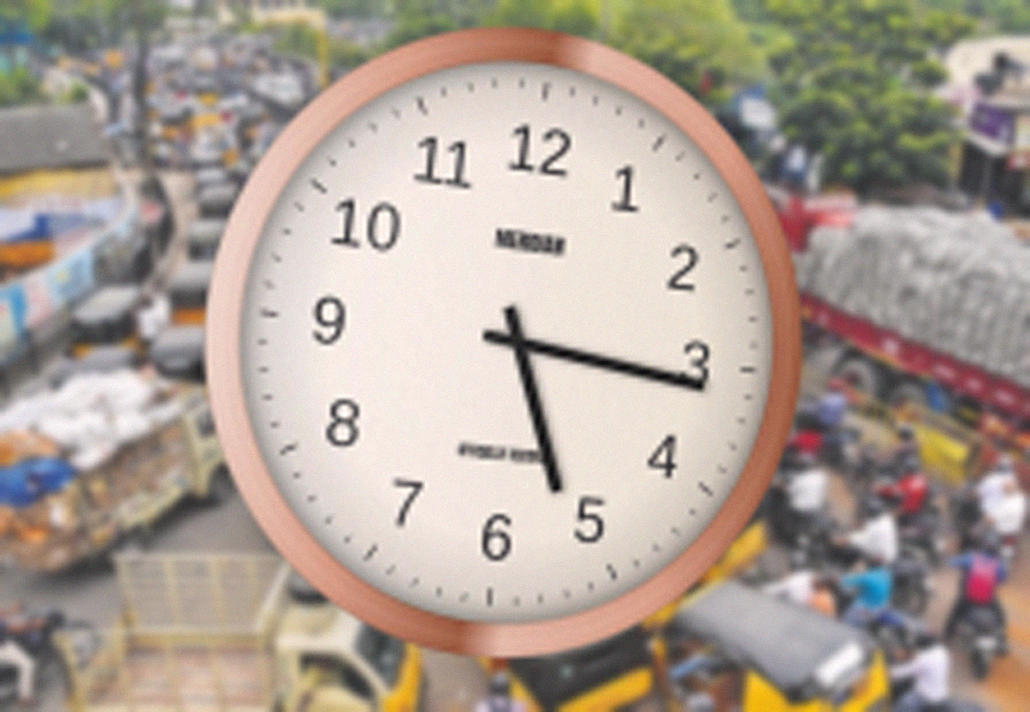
**5:16**
